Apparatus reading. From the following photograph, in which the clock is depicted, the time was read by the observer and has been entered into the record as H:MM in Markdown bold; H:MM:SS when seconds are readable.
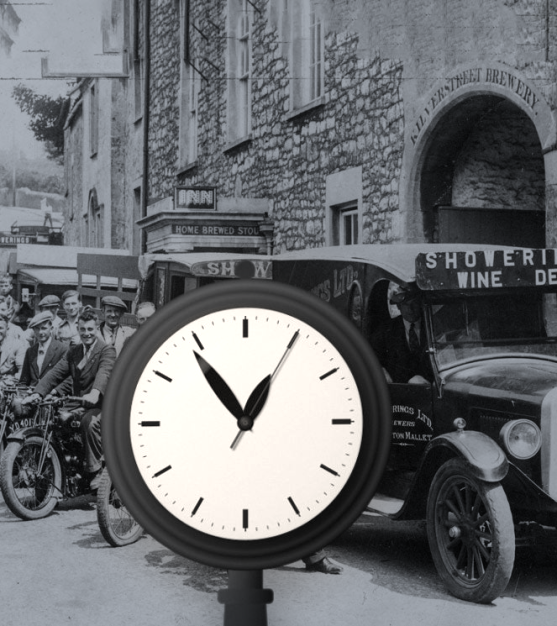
**12:54:05**
